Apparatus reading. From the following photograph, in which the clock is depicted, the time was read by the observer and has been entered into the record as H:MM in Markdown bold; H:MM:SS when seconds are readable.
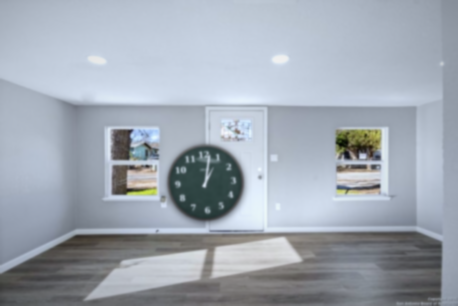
**1:02**
